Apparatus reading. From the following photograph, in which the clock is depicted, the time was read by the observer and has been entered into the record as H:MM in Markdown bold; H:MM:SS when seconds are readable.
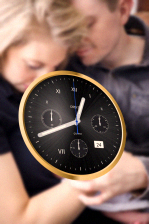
**12:41**
